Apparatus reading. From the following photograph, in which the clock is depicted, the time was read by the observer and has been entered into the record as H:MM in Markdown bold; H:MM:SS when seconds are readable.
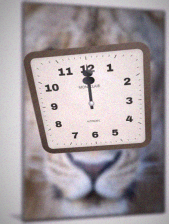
**12:00**
